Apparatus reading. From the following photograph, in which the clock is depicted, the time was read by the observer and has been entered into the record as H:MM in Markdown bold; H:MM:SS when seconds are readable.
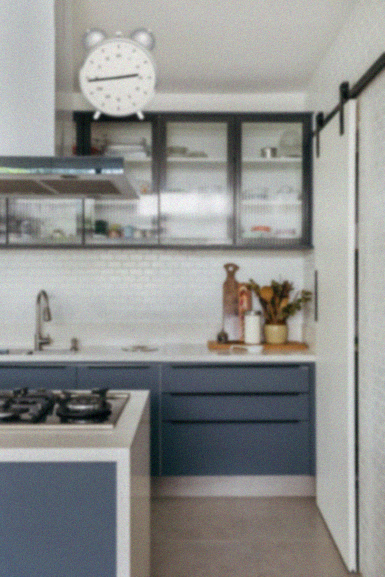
**2:44**
